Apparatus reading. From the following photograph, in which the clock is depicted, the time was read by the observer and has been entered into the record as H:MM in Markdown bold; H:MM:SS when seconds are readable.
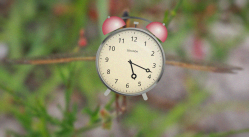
**5:18**
